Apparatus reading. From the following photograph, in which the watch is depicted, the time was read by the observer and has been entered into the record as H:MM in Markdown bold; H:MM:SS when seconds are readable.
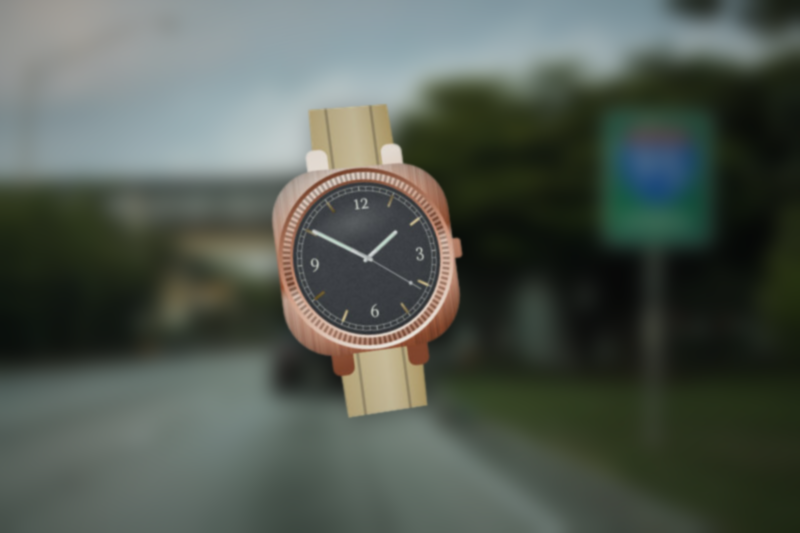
**1:50:21**
